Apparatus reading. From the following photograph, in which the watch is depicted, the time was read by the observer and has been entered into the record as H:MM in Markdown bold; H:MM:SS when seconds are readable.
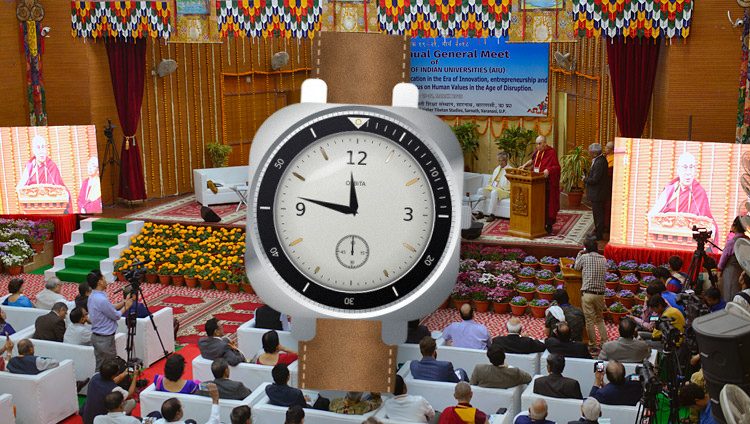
**11:47**
